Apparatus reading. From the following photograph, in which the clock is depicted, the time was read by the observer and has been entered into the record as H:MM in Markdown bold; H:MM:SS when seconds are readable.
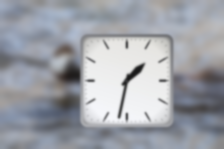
**1:32**
